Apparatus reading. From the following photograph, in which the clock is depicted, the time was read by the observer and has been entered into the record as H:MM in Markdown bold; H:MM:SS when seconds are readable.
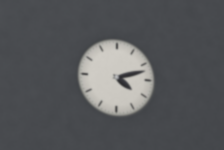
**4:12**
